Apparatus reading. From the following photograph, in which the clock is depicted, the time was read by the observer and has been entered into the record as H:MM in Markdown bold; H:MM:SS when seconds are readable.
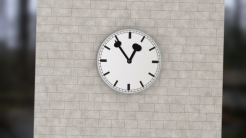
**12:54**
